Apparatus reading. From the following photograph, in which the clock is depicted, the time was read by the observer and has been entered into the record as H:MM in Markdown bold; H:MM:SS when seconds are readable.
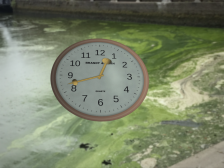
**12:42**
